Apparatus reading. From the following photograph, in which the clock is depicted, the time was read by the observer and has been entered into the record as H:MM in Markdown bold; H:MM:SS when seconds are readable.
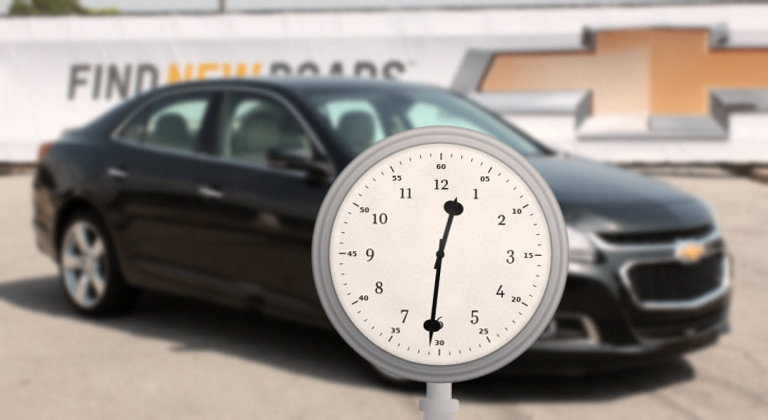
**12:31**
